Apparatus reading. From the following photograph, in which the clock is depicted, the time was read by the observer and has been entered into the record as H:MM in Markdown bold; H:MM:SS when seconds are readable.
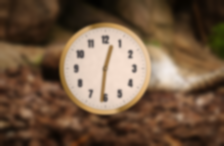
**12:31**
